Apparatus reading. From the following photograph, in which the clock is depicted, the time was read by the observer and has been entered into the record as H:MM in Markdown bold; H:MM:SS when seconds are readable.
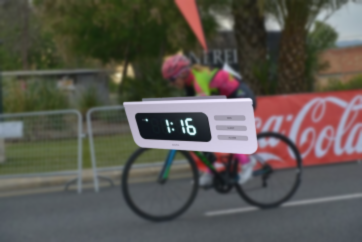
**1:16**
